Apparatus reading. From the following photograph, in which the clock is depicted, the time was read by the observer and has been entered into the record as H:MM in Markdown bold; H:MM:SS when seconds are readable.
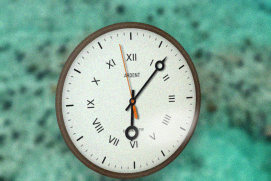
**6:06:58**
